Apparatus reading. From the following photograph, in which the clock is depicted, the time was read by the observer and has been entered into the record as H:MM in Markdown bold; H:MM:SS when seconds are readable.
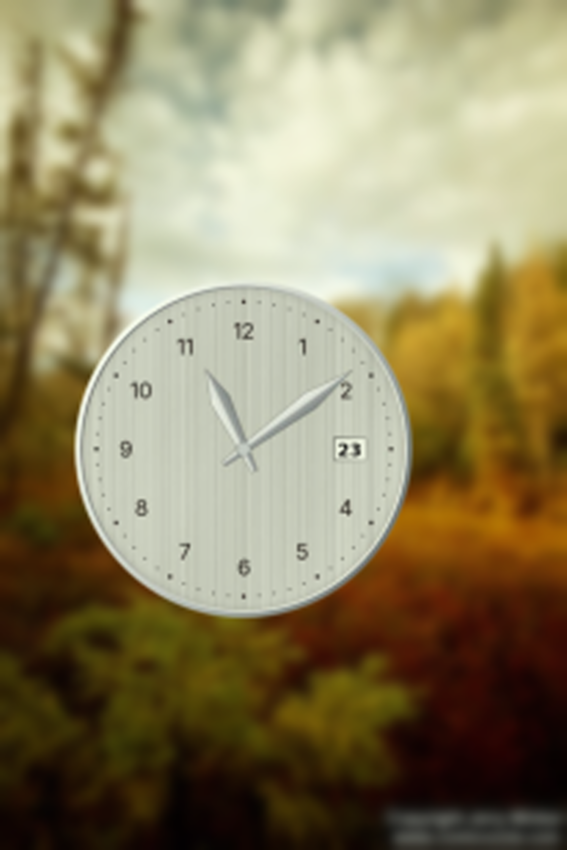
**11:09**
